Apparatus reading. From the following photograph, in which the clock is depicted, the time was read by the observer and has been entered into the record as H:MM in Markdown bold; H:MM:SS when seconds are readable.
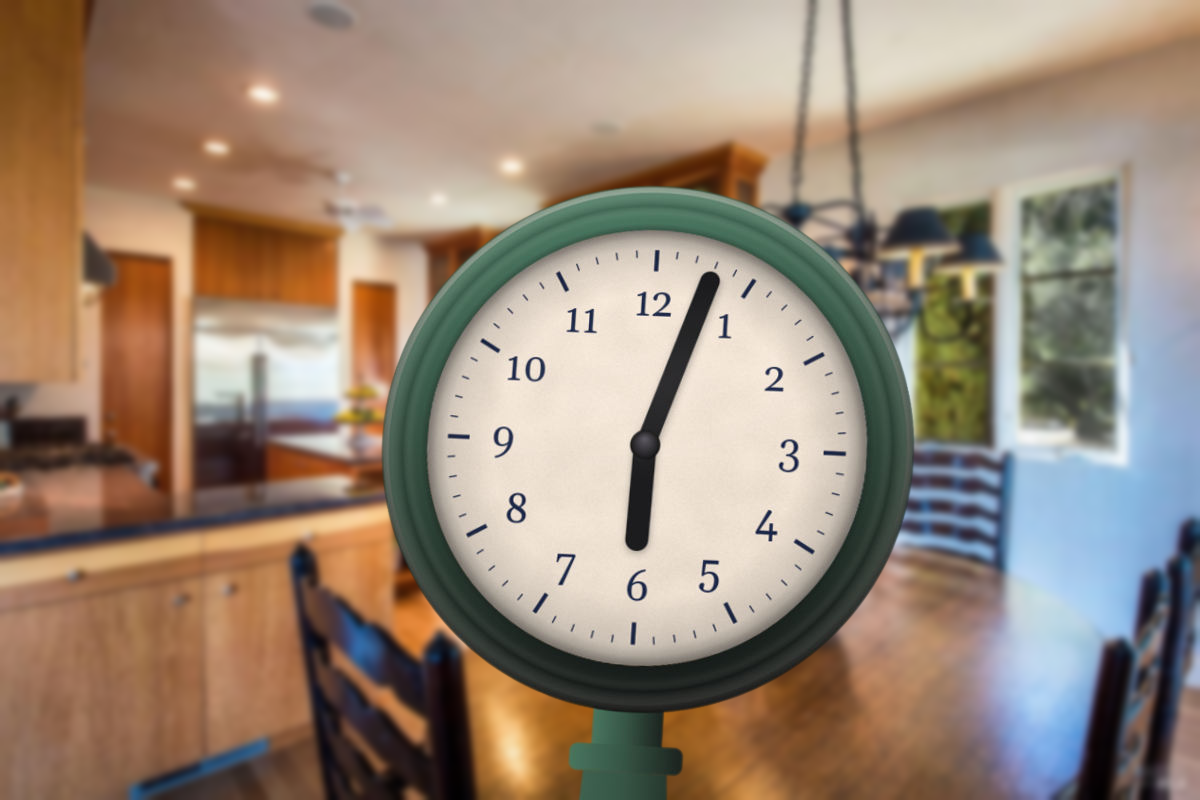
**6:03**
